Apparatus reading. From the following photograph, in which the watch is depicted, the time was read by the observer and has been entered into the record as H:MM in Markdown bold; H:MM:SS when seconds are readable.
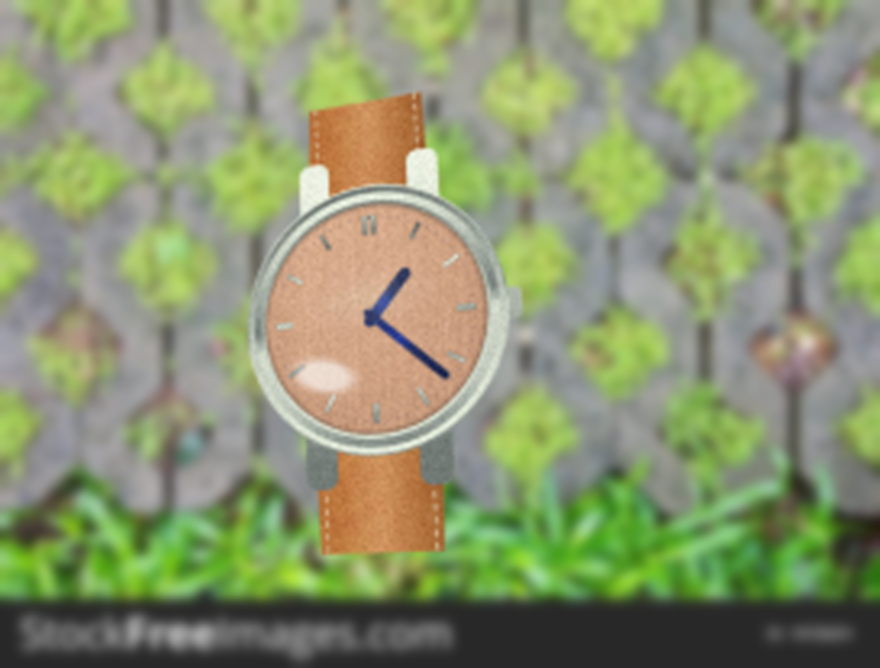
**1:22**
